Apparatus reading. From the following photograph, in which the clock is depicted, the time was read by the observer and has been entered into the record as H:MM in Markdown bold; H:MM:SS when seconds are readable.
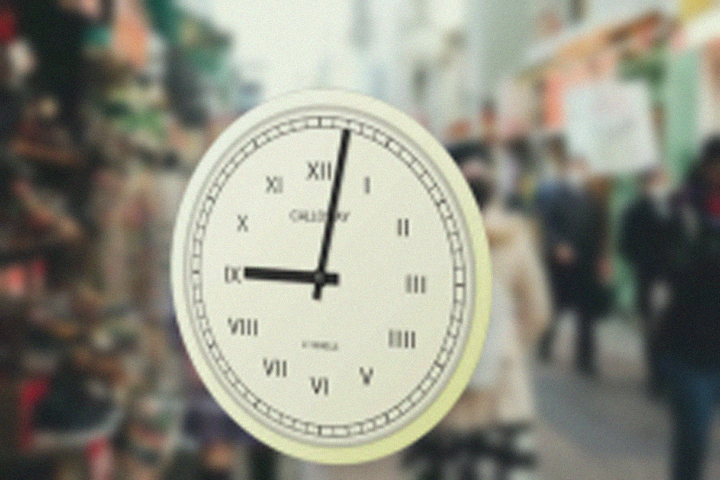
**9:02**
